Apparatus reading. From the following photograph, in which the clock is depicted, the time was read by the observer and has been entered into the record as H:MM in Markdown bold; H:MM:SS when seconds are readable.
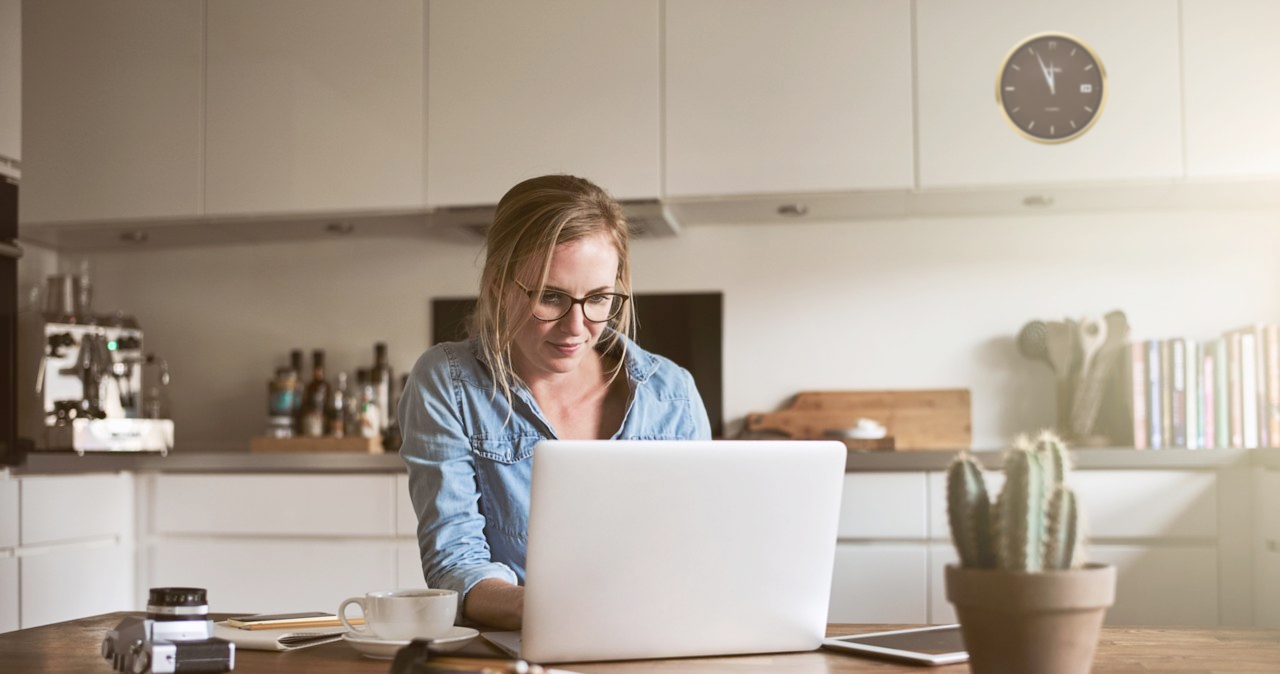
**11:56**
